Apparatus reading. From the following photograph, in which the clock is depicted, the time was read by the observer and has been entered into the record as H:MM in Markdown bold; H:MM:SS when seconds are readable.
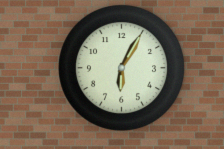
**6:05**
